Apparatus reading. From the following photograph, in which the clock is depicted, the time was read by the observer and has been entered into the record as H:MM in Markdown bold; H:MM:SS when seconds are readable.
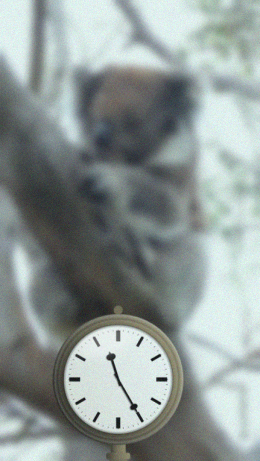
**11:25**
